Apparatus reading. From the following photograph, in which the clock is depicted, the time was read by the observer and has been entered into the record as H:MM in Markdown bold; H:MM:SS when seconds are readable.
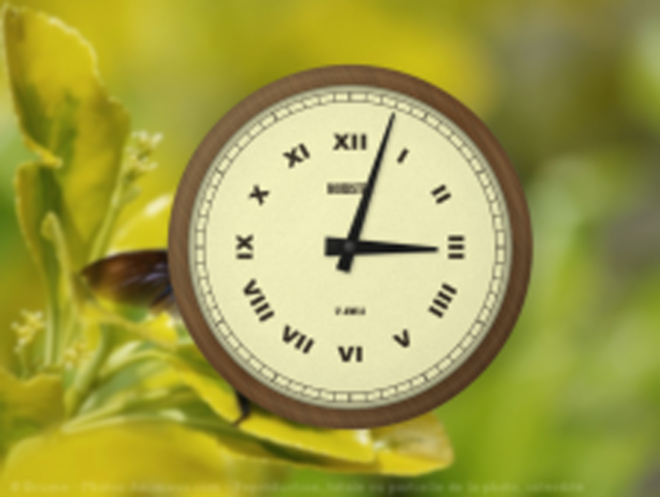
**3:03**
